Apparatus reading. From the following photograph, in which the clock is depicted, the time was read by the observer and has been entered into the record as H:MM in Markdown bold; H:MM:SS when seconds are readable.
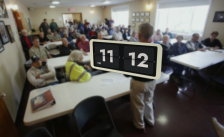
**11:12**
